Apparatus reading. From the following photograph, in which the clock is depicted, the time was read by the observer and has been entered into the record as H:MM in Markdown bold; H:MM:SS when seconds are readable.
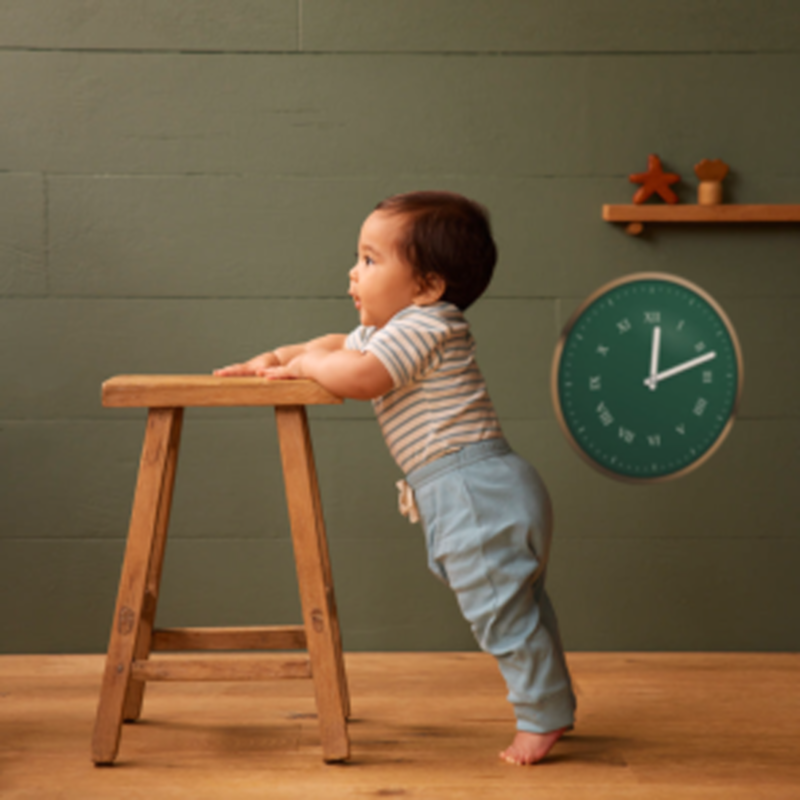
**12:12**
